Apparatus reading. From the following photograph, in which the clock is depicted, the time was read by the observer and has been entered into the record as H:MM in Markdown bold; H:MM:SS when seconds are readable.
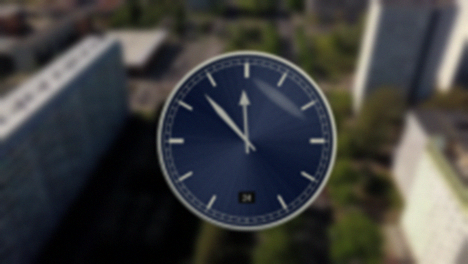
**11:53**
